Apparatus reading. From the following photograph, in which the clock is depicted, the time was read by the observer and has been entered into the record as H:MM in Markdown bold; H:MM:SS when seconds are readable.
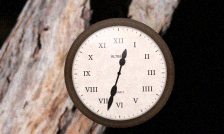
**12:33**
